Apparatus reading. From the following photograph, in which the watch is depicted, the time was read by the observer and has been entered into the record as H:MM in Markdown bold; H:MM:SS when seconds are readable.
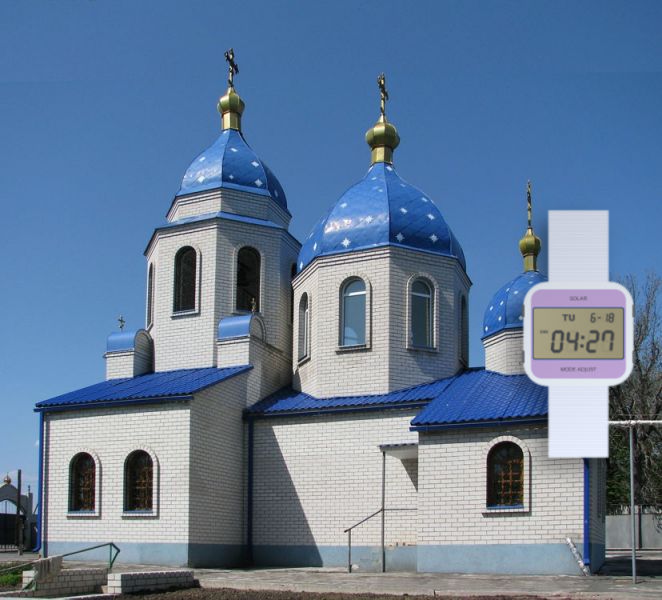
**4:27**
